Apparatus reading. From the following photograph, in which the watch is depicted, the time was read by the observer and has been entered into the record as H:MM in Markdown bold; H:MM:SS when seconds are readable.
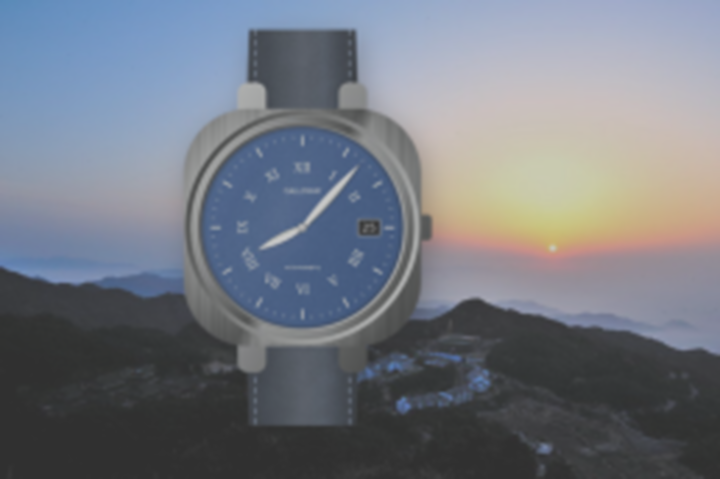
**8:07**
